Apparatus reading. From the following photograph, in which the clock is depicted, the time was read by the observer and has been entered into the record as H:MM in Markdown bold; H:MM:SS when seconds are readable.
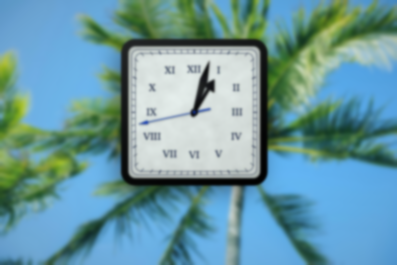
**1:02:43**
